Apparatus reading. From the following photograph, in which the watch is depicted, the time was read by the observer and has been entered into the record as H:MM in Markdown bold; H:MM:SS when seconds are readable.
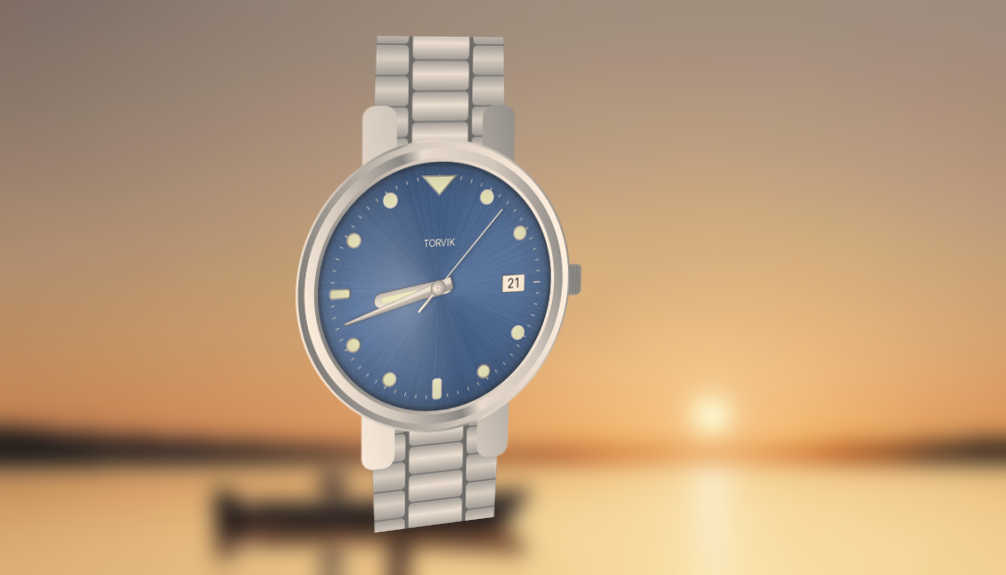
**8:42:07**
